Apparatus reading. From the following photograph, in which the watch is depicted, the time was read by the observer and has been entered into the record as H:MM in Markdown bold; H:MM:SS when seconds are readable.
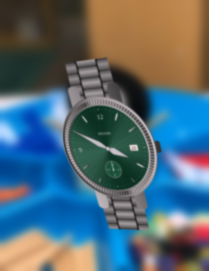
**3:50**
